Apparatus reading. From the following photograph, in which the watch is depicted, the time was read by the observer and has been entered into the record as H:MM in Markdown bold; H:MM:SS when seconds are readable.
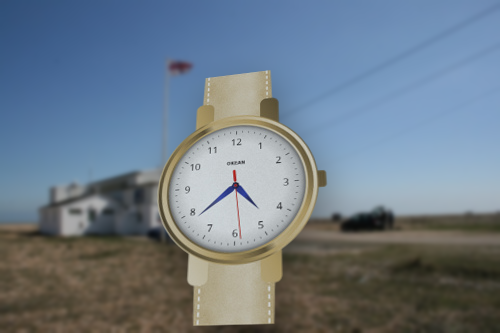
**4:38:29**
